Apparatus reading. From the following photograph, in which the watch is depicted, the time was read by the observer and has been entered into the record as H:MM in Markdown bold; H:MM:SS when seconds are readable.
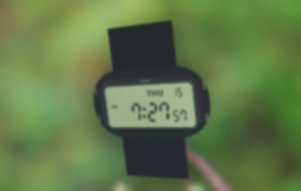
**7:27**
